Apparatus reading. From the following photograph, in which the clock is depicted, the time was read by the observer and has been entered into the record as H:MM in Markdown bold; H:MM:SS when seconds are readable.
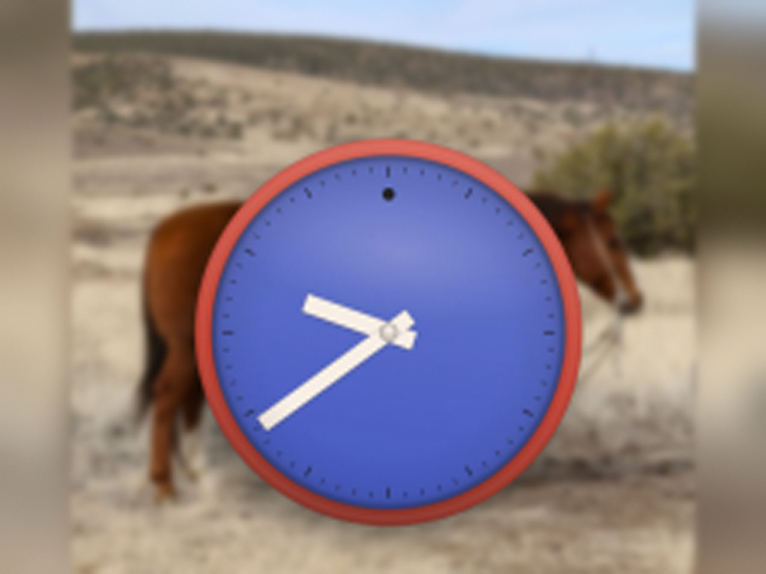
**9:39**
